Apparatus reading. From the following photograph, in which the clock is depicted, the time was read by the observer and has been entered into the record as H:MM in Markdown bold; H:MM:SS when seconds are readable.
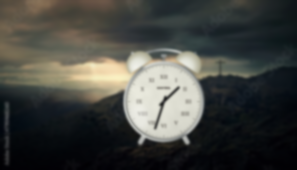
**1:33**
